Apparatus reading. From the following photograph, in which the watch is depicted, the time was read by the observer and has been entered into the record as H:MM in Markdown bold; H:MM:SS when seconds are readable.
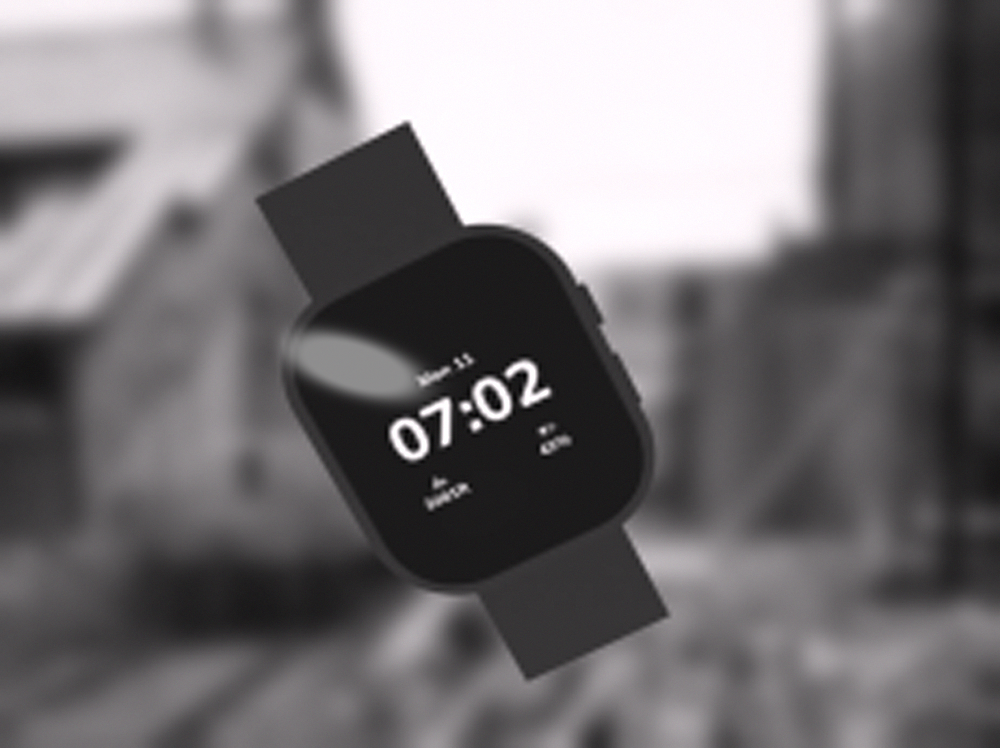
**7:02**
